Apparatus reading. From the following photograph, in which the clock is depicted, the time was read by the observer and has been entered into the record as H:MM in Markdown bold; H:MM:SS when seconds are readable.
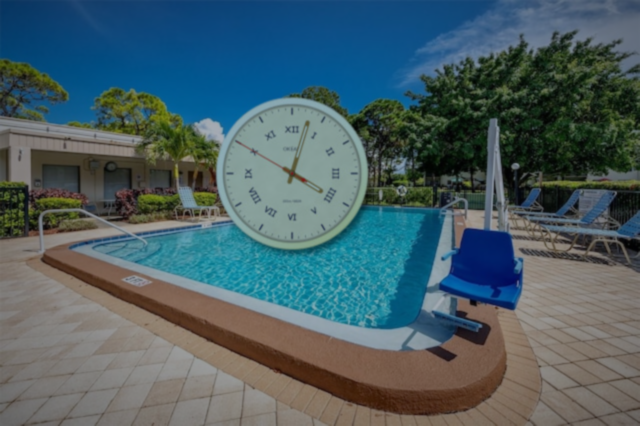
**4:02:50**
